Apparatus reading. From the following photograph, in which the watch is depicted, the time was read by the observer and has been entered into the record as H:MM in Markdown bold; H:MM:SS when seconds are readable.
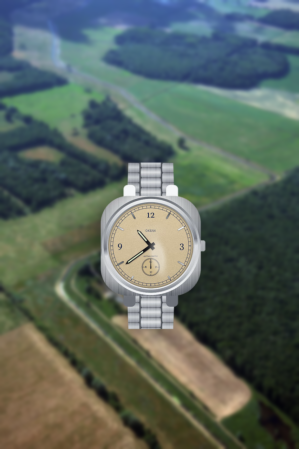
**10:39**
